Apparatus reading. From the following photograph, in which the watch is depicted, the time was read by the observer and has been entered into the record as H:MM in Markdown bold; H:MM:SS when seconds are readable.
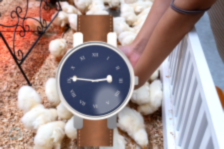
**2:46**
